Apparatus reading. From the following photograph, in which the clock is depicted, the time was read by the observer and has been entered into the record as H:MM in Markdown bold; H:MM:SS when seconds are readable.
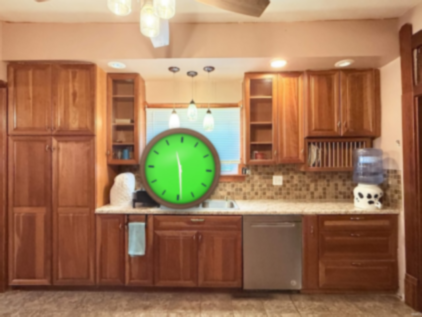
**11:29**
